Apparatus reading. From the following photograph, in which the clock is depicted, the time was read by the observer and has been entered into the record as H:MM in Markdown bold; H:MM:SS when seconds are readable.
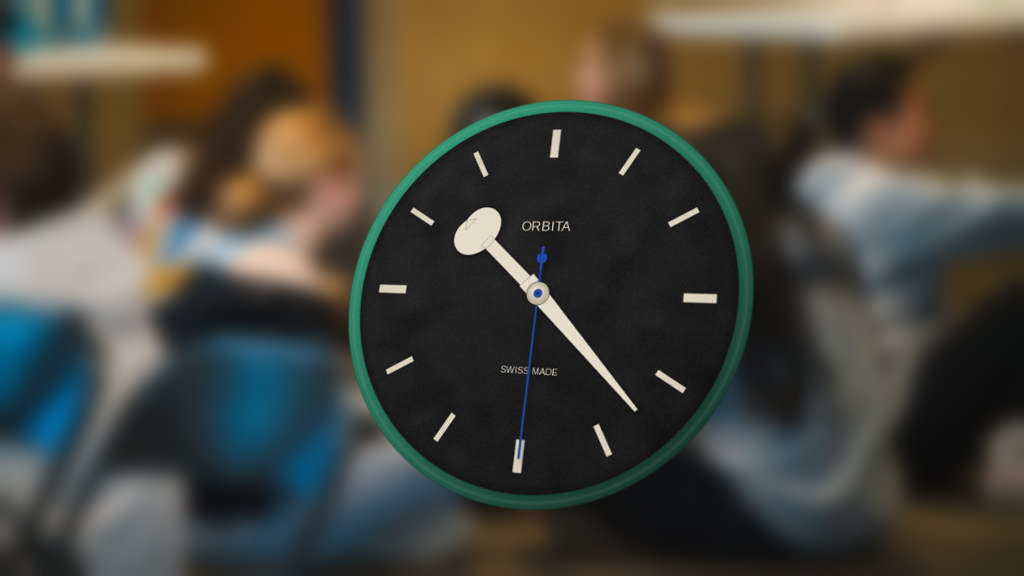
**10:22:30**
